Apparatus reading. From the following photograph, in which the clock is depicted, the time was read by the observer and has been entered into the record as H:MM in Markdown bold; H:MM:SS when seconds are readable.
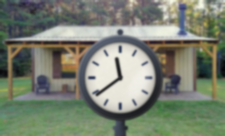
**11:39**
